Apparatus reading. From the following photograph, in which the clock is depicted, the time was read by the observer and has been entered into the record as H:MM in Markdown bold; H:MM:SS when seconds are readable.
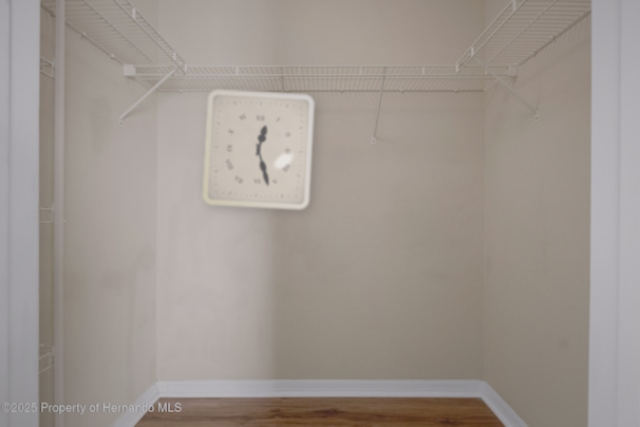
**12:27**
